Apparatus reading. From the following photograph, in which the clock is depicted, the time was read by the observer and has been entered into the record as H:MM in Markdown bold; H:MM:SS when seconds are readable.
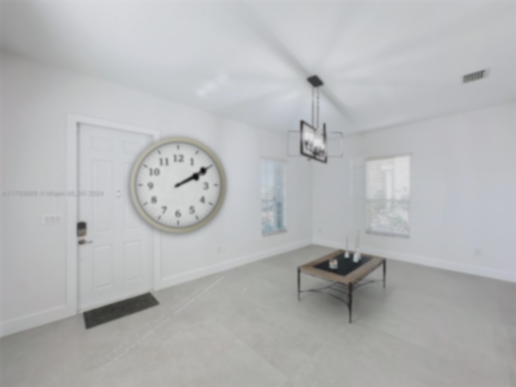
**2:10**
